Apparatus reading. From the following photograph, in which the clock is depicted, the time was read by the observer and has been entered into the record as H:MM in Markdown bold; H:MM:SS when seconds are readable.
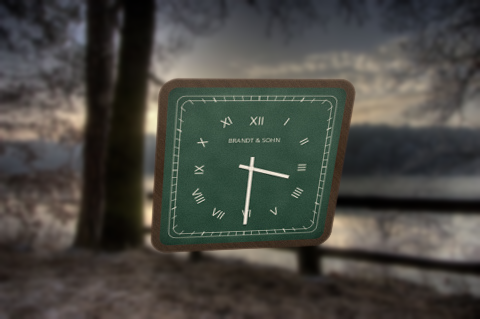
**3:30**
